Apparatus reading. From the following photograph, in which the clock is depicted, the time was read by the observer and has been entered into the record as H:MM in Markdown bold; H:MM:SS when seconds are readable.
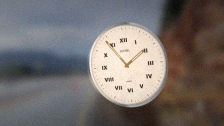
**1:54**
